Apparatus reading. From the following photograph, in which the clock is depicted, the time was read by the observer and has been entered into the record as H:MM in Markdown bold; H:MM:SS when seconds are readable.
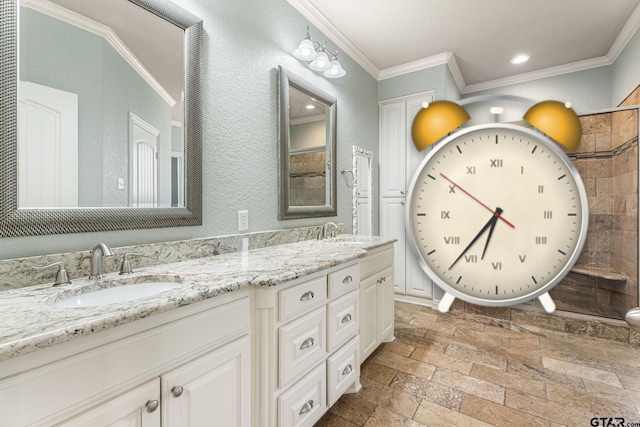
**6:36:51**
